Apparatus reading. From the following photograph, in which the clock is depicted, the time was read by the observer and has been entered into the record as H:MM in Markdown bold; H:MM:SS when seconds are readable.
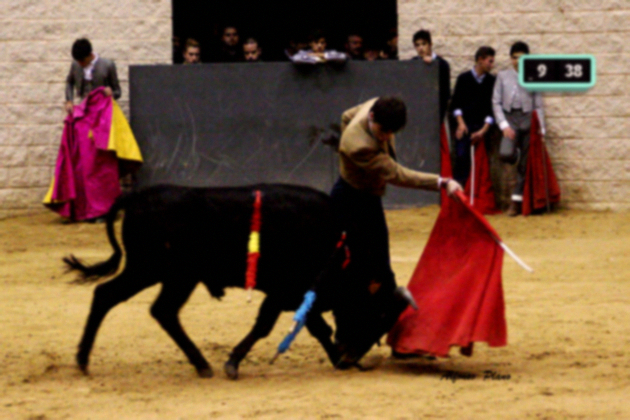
**9:38**
